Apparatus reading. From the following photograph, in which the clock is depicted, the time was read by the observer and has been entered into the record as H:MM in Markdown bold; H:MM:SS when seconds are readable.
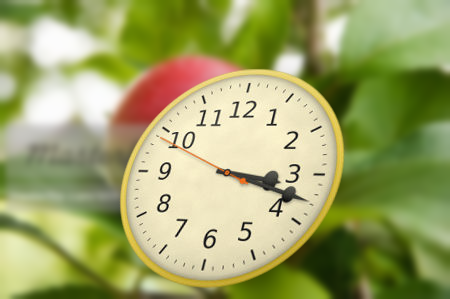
**3:17:49**
